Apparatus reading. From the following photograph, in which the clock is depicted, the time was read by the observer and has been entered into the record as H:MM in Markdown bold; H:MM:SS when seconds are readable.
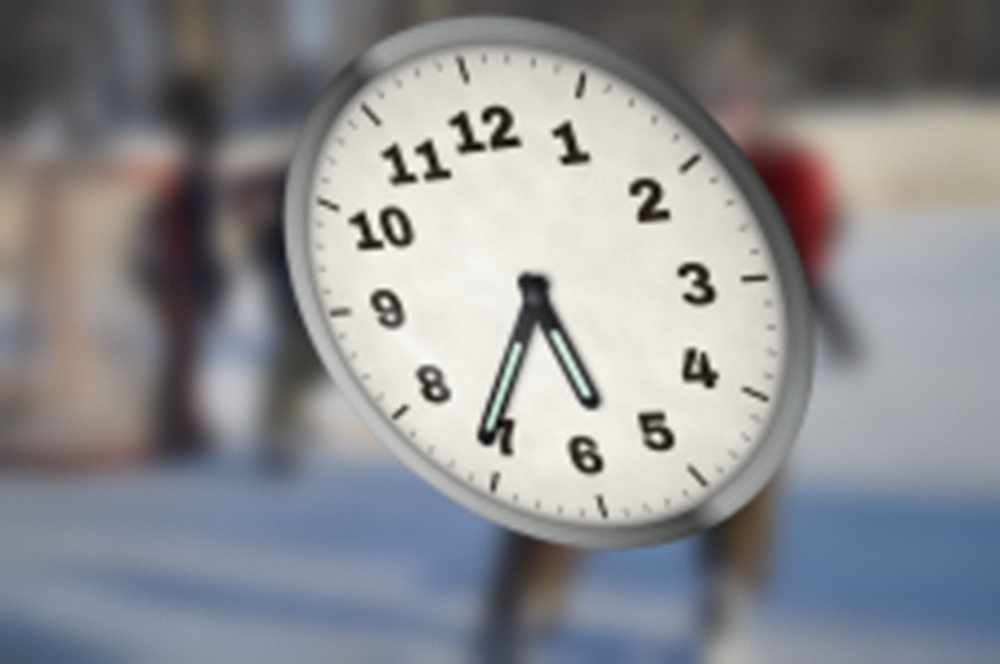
**5:36**
